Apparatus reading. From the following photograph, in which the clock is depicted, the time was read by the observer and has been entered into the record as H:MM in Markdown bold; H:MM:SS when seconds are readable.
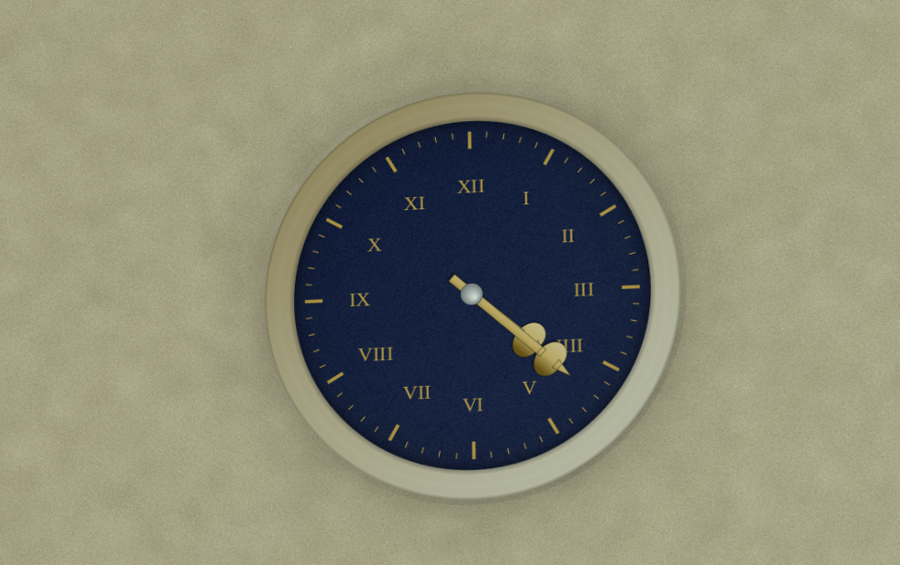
**4:22**
